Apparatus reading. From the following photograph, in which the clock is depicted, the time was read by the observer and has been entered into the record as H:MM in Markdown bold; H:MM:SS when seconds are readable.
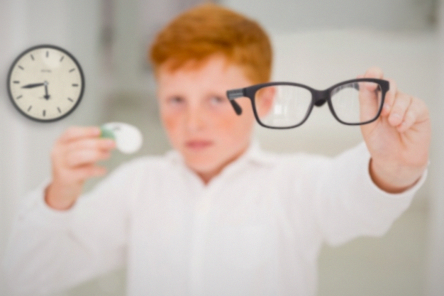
**5:43**
